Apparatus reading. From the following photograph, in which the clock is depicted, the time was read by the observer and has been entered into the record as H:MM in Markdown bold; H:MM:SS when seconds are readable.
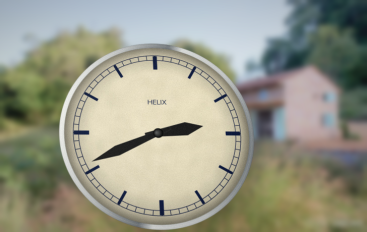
**2:41**
